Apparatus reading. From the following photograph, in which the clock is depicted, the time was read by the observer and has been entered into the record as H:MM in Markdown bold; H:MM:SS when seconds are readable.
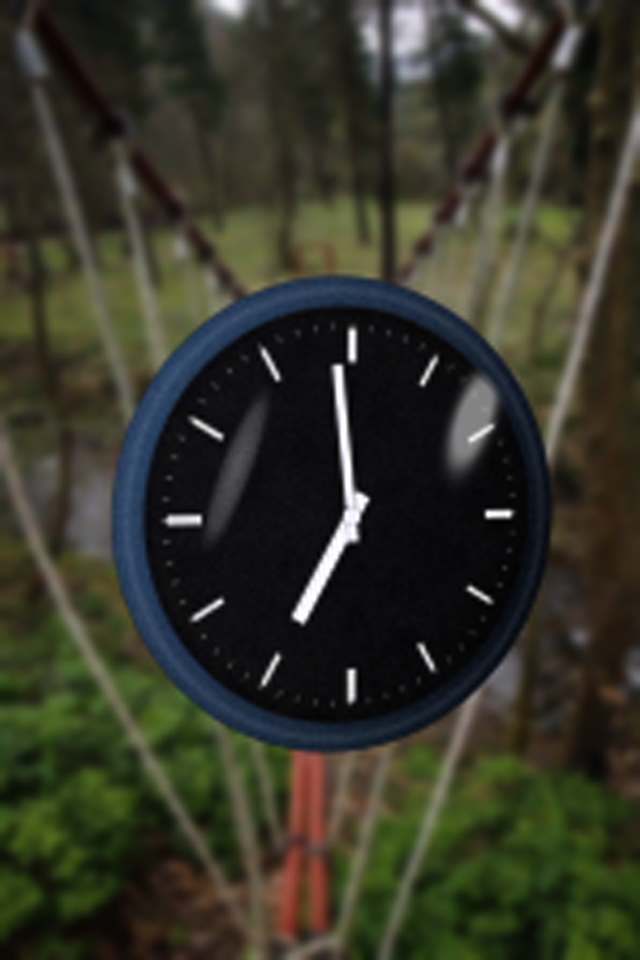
**6:59**
